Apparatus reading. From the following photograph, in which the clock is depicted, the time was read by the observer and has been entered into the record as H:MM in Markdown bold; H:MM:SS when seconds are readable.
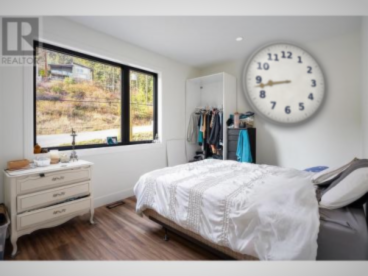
**8:43**
